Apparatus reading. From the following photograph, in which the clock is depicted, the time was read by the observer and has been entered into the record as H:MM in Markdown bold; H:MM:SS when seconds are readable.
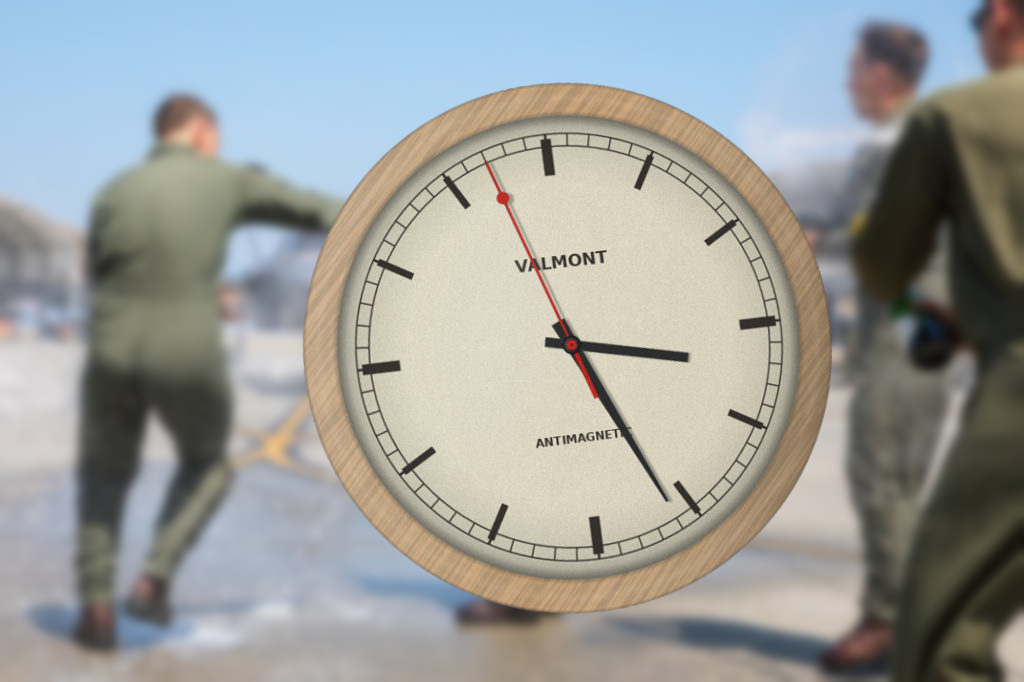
**3:25:57**
